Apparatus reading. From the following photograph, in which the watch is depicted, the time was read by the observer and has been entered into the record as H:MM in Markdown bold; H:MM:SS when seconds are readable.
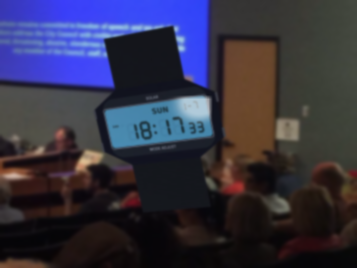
**18:17:33**
